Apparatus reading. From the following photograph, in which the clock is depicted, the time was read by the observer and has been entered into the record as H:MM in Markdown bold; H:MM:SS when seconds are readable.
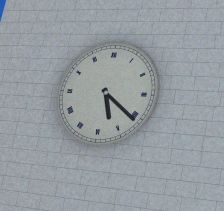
**5:21**
